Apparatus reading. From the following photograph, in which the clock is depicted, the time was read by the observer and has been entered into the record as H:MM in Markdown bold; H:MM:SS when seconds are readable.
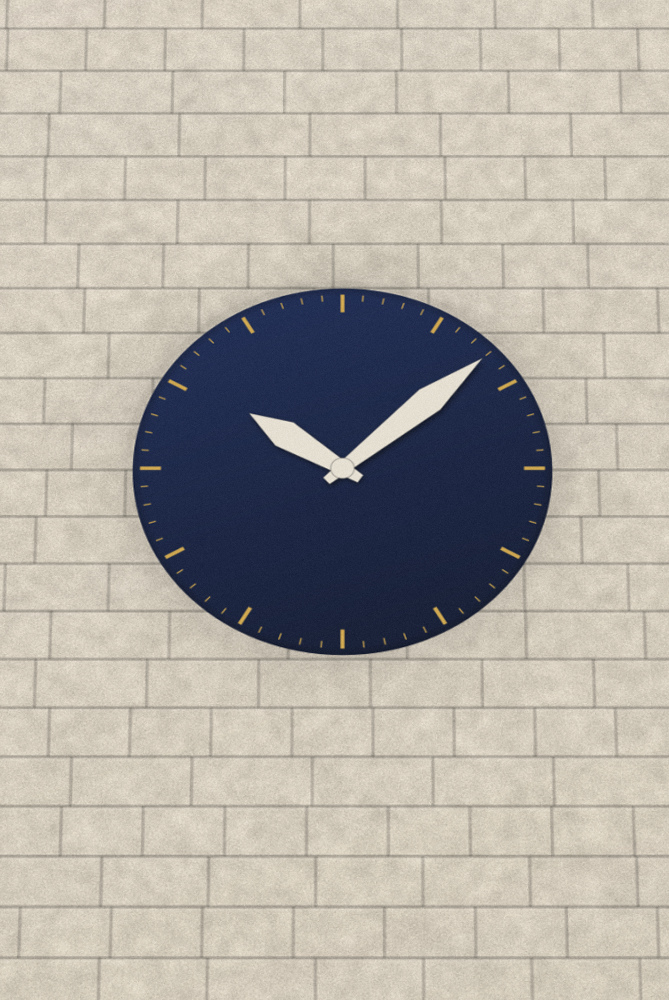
**10:08**
